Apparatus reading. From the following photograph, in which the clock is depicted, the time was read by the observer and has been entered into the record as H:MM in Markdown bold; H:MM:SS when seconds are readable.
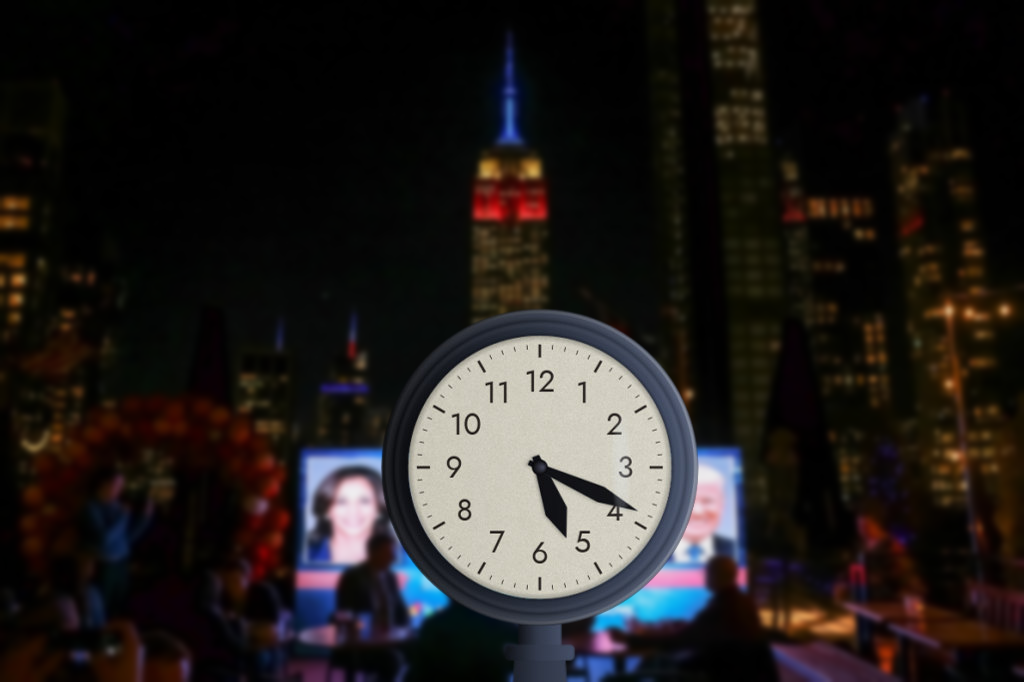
**5:19**
